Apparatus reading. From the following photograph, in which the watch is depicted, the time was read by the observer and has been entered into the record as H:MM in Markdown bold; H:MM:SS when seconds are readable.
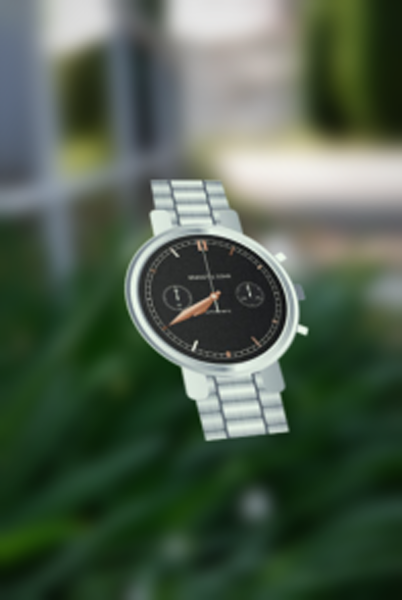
**7:40**
